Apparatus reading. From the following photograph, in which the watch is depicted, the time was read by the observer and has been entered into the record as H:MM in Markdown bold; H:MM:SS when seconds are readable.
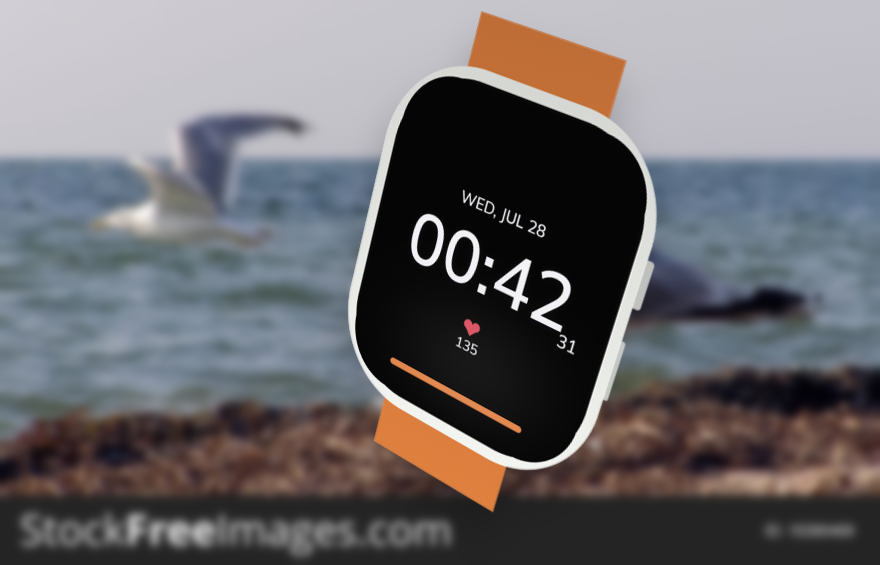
**0:42:31**
